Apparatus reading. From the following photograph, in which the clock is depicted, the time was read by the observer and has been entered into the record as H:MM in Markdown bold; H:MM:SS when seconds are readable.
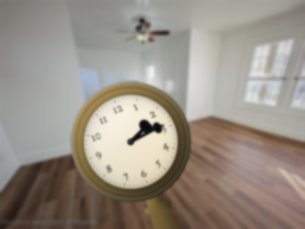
**2:14**
